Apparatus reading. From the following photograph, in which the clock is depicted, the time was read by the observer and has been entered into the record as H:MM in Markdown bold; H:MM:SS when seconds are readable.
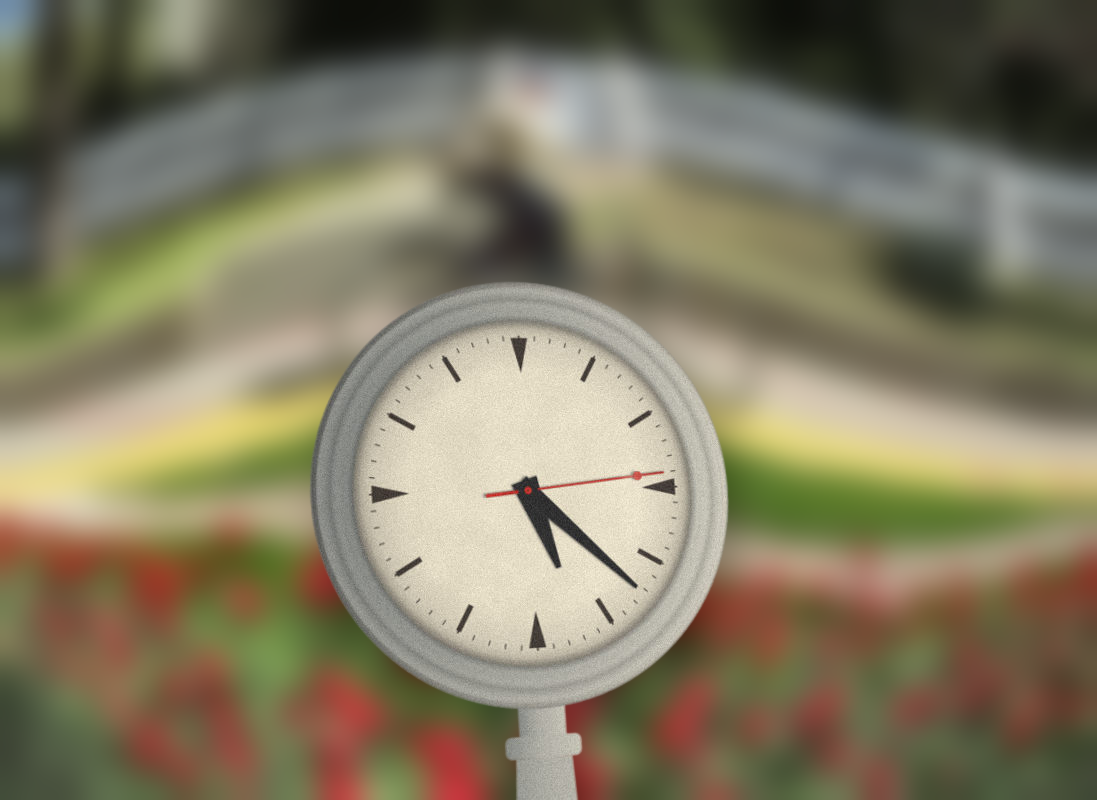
**5:22:14**
